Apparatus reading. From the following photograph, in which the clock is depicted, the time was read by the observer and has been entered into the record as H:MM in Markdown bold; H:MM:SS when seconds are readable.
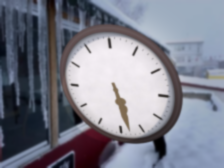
**5:28**
